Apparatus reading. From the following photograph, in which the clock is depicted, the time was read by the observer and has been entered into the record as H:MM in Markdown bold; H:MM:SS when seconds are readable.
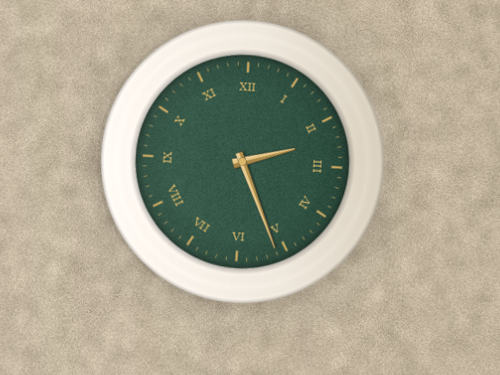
**2:26**
